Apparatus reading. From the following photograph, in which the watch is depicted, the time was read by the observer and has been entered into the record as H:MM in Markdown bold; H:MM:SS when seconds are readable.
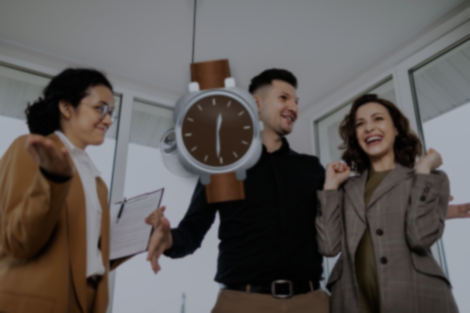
**12:31**
